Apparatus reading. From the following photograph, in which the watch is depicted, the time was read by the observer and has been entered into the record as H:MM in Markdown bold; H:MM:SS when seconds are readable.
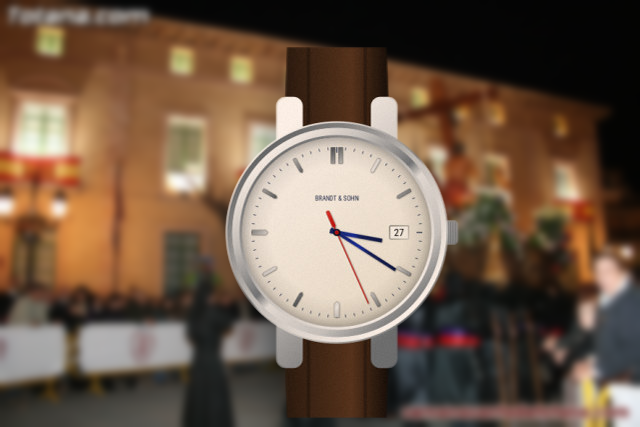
**3:20:26**
